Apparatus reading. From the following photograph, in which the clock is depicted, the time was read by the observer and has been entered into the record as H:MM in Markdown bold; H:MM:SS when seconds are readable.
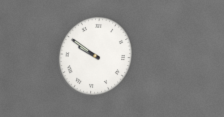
**9:50**
